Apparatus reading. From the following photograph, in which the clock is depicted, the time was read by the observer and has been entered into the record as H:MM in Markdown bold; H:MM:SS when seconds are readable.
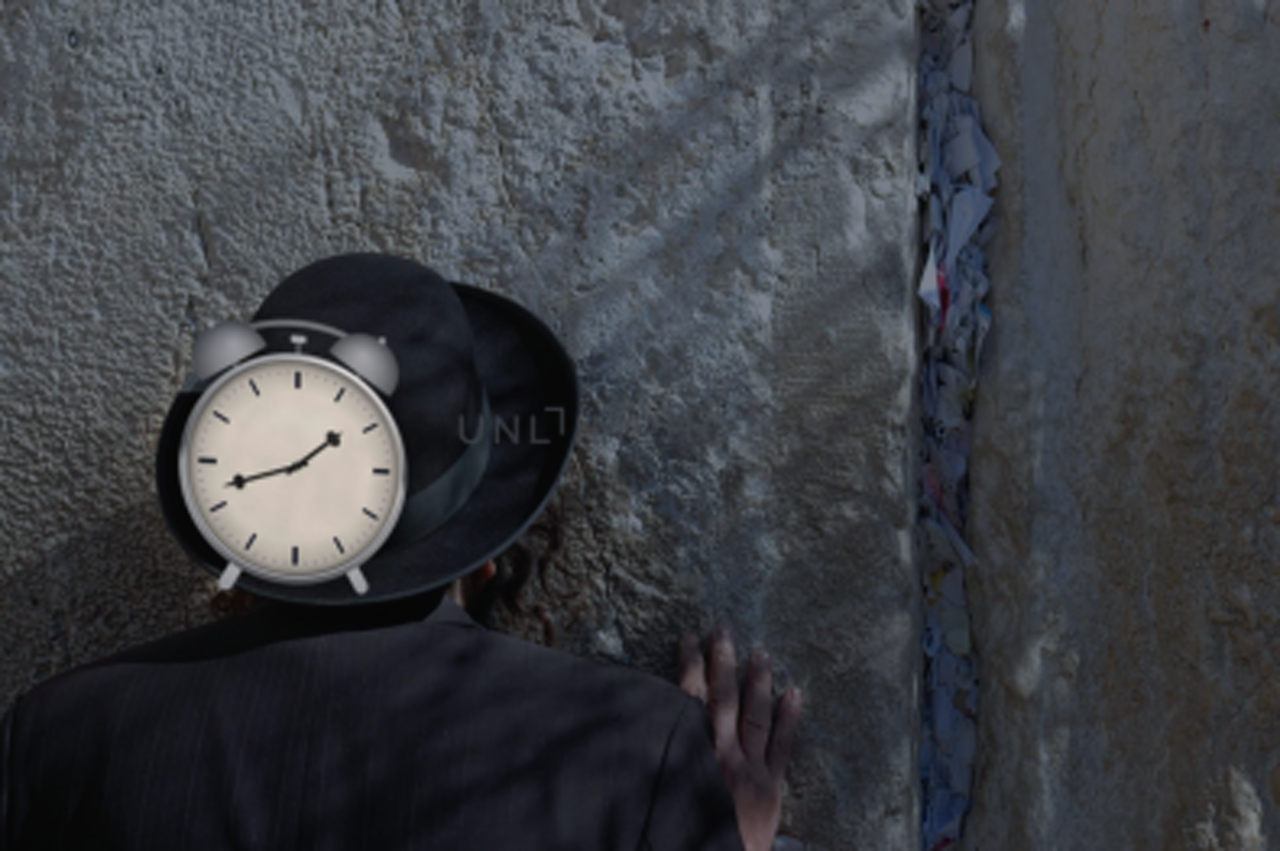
**1:42**
